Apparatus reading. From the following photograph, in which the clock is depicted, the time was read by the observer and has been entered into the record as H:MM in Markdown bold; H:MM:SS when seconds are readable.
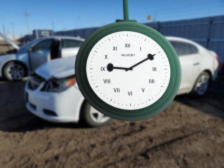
**9:10**
